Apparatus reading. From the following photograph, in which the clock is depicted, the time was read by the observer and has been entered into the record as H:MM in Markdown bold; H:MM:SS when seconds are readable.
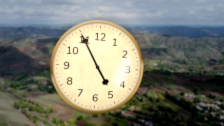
**4:55**
